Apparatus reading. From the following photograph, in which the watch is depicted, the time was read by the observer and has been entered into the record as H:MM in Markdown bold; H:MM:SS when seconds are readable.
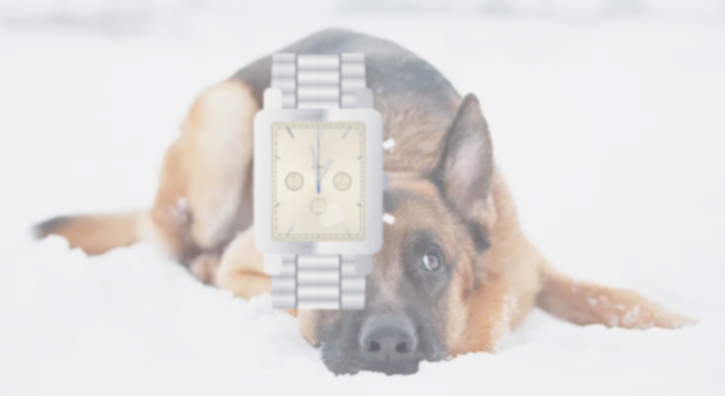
**12:58**
